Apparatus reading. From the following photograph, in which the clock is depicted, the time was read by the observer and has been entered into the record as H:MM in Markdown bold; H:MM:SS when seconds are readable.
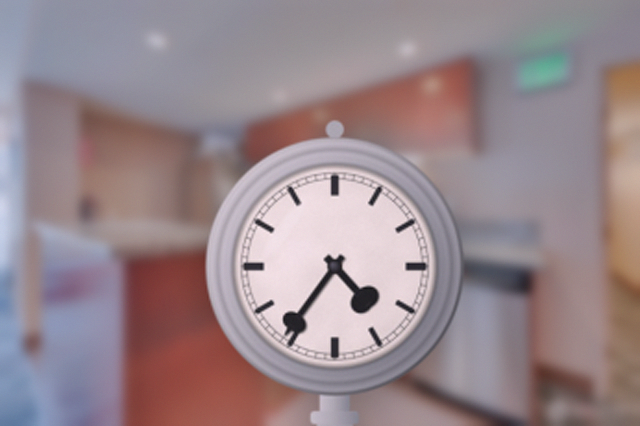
**4:36**
